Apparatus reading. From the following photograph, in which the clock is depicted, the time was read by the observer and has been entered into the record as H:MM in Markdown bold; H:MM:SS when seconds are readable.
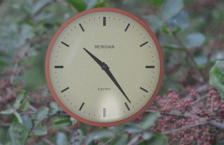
**10:24**
